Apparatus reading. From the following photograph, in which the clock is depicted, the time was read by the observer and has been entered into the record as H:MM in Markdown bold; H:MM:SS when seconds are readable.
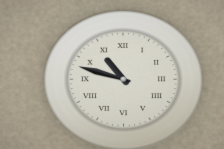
**10:48**
